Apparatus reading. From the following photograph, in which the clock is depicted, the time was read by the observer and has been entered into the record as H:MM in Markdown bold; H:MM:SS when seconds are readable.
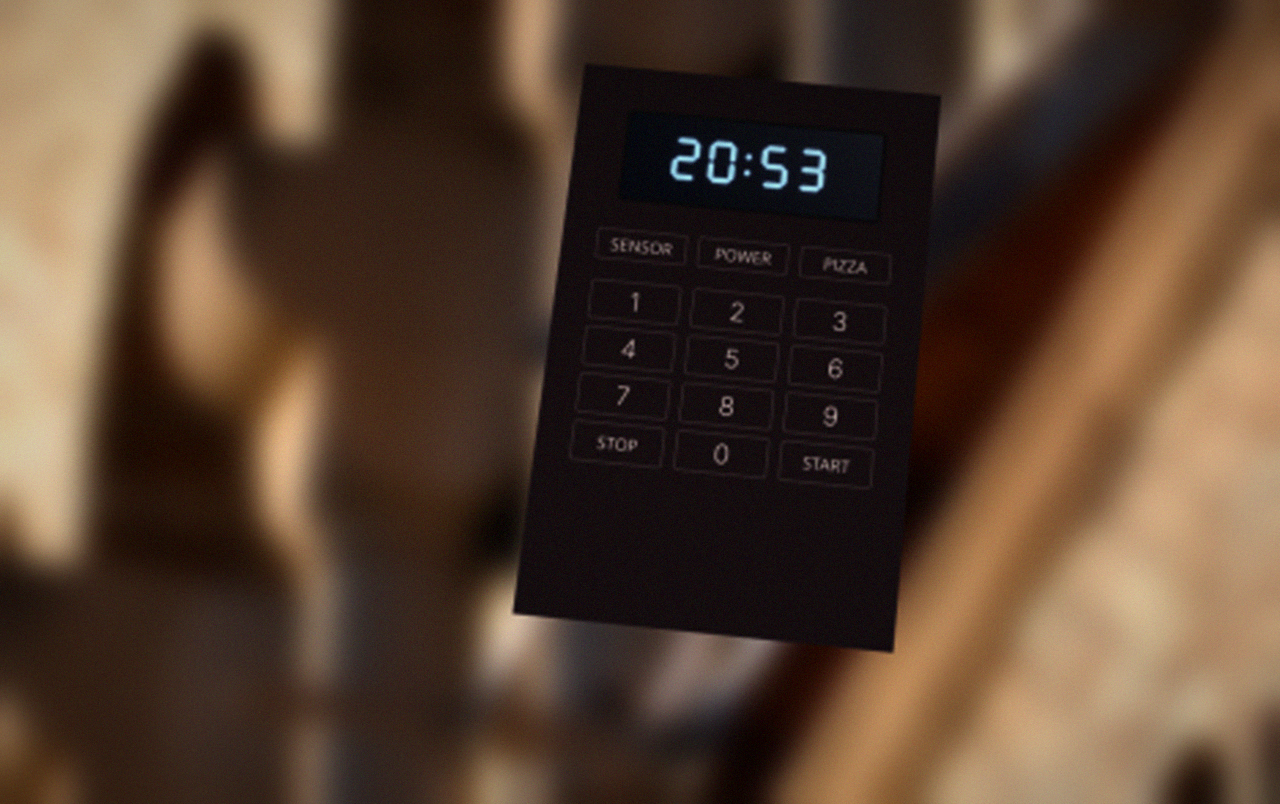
**20:53**
